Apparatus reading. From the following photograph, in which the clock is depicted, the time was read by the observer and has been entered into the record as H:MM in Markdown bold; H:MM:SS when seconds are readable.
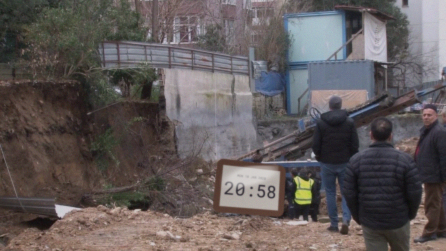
**20:58**
